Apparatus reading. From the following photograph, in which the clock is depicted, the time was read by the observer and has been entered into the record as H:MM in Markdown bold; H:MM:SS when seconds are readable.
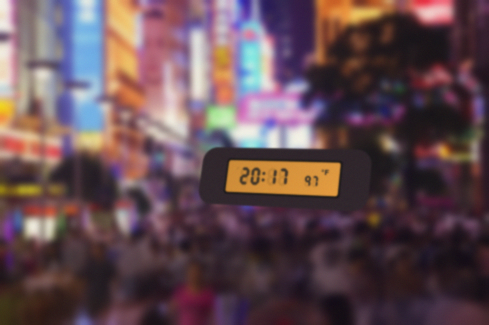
**20:17**
